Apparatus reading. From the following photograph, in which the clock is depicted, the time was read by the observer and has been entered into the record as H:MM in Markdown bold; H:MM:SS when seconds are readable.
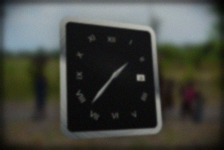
**1:37**
